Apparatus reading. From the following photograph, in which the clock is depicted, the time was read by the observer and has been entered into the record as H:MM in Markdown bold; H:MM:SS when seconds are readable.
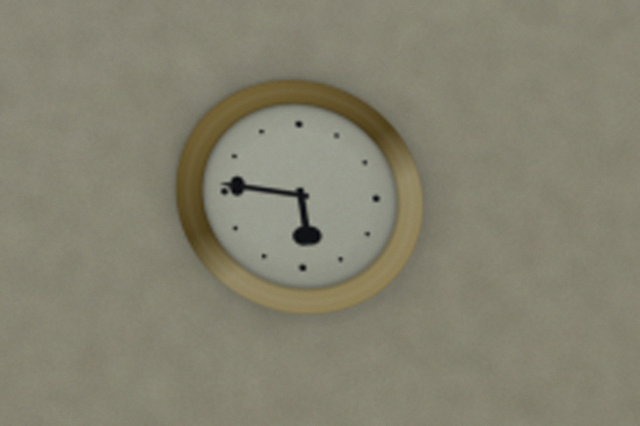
**5:46**
